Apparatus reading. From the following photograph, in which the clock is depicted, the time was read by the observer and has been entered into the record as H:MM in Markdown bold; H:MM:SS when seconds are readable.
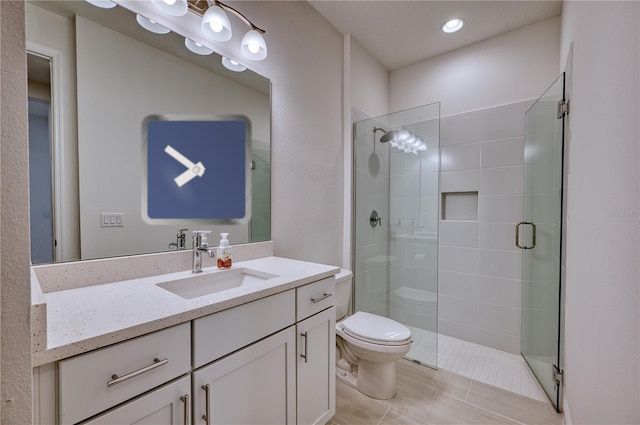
**7:51**
